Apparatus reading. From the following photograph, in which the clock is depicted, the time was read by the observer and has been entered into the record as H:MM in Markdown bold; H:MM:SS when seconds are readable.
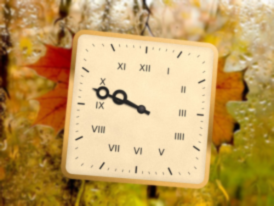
**9:48**
